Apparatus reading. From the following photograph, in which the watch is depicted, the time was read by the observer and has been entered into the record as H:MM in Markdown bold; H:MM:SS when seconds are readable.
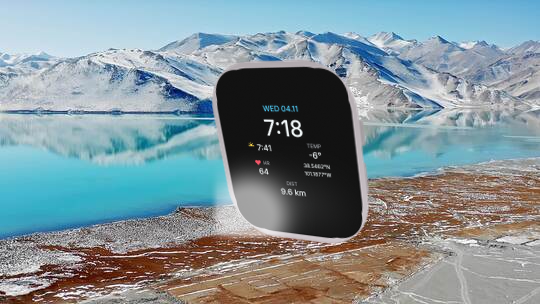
**7:18**
